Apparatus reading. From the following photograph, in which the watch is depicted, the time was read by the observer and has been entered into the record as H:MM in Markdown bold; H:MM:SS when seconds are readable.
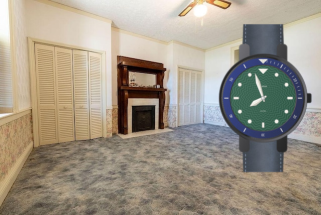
**7:57**
